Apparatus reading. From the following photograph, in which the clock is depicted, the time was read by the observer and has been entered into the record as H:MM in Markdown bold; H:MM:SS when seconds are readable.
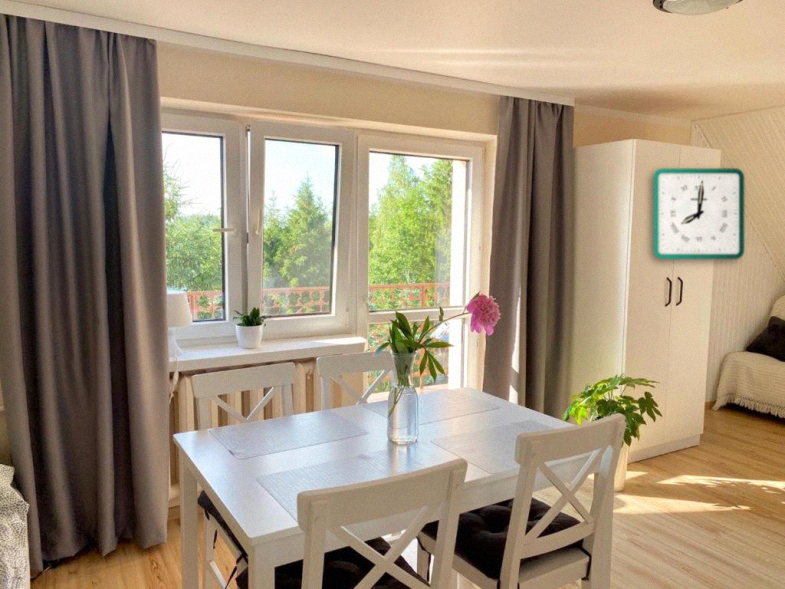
**8:01**
